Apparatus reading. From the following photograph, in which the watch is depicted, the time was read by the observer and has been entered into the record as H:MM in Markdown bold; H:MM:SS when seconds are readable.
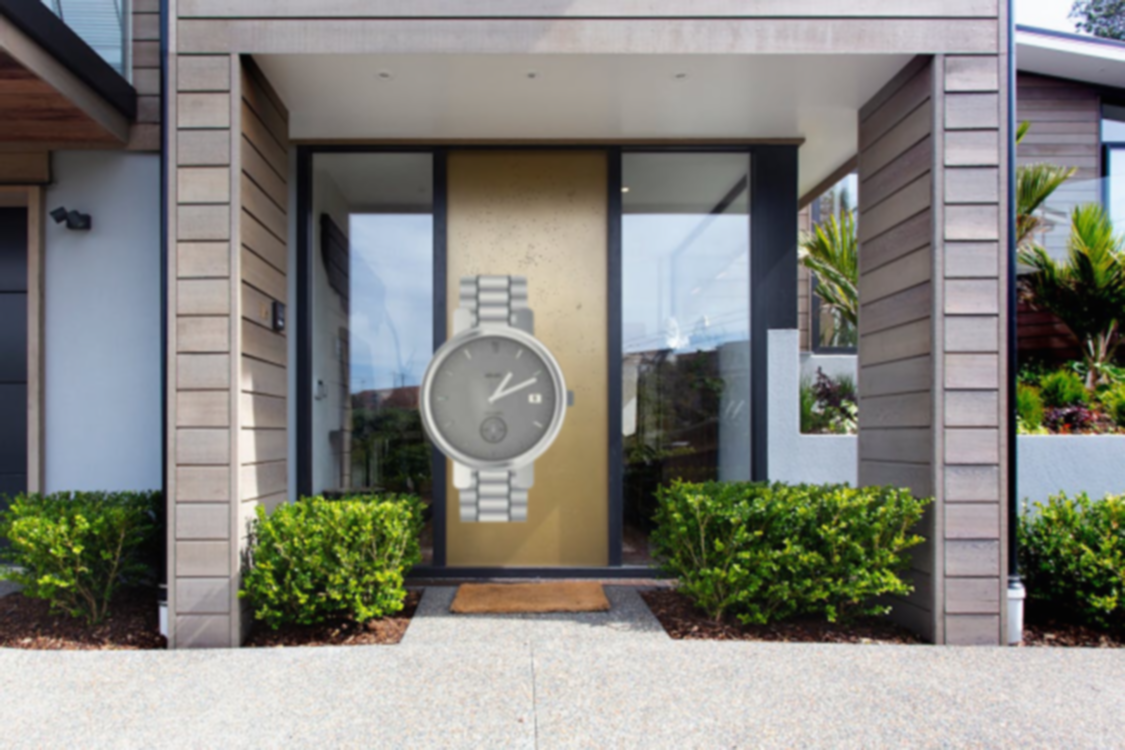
**1:11**
